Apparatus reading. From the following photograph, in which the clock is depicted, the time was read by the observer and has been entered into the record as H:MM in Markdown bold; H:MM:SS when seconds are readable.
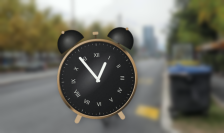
**12:54**
